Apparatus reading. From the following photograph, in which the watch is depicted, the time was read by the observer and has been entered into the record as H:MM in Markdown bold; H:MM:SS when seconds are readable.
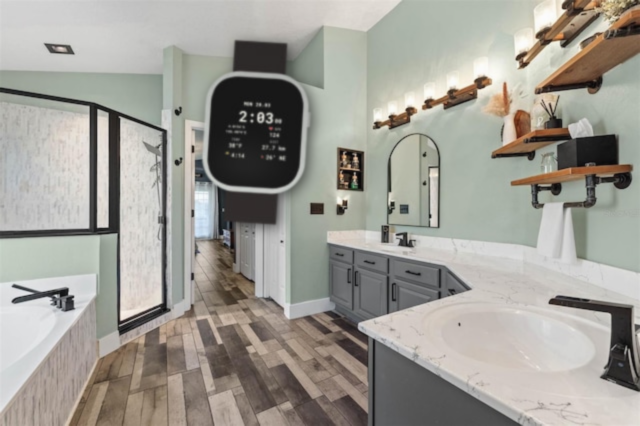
**2:03**
